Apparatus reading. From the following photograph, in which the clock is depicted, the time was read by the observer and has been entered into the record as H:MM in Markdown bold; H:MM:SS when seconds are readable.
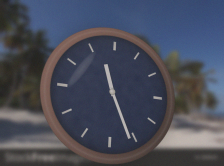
**11:26**
